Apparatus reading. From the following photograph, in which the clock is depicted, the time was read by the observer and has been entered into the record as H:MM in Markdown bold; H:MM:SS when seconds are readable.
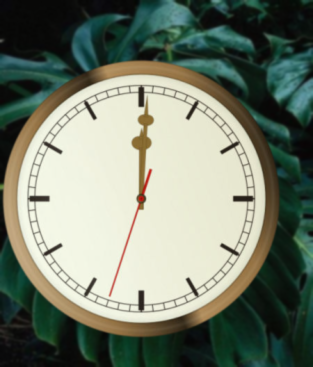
**12:00:33**
